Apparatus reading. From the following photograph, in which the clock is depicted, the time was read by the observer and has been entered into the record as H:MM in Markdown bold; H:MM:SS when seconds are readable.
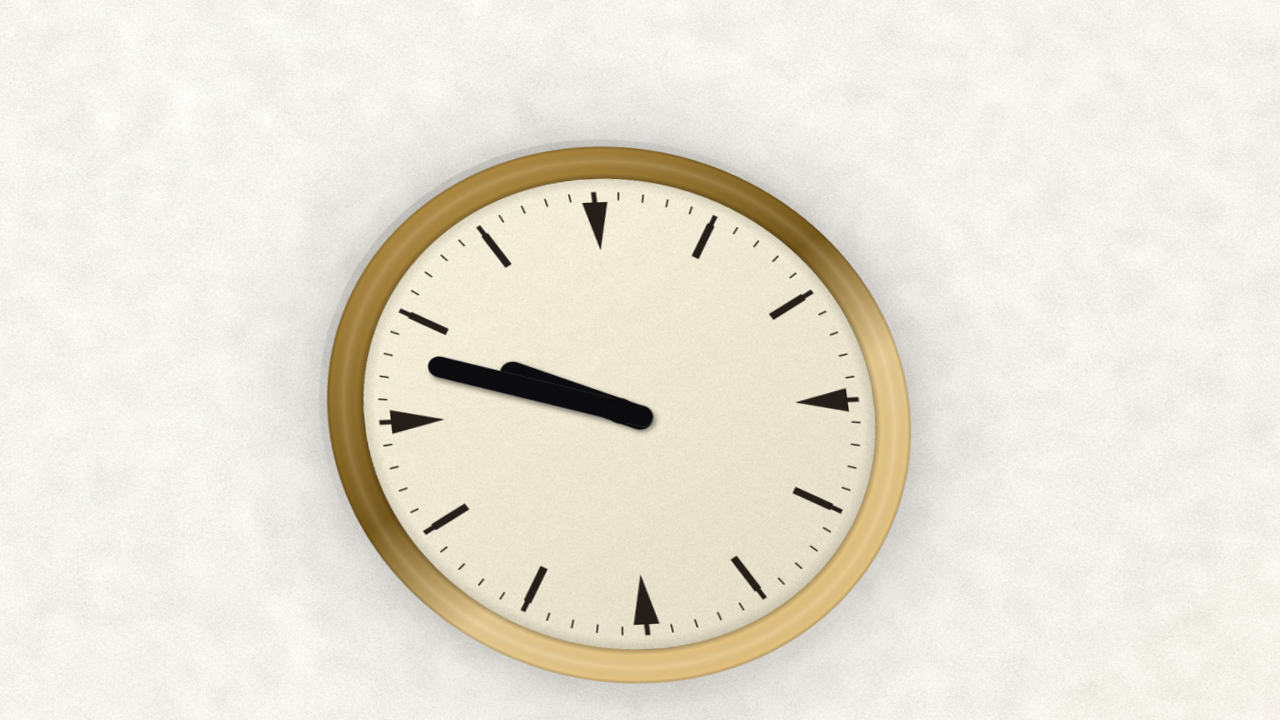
**9:48**
